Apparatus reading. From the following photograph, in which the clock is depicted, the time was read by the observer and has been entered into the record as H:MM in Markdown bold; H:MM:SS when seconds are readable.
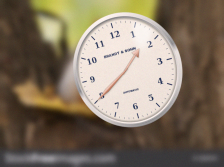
**1:40**
